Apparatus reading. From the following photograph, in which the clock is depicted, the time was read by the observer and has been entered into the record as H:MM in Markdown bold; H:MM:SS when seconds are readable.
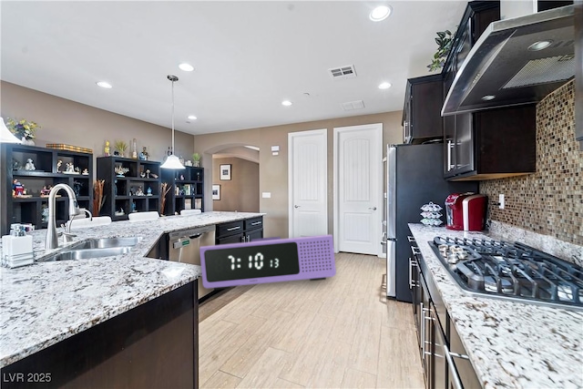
**7:10:13**
